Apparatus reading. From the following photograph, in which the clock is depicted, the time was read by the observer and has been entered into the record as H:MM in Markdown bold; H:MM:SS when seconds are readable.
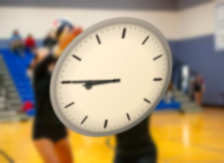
**8:45**
